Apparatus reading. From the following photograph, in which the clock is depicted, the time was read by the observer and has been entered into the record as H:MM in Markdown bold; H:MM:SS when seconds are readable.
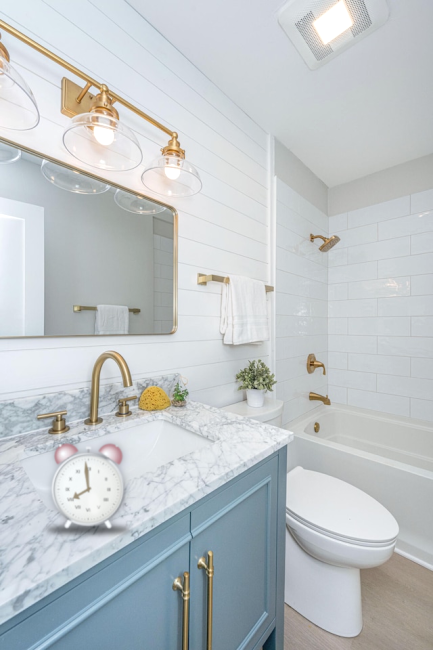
**7:59**
